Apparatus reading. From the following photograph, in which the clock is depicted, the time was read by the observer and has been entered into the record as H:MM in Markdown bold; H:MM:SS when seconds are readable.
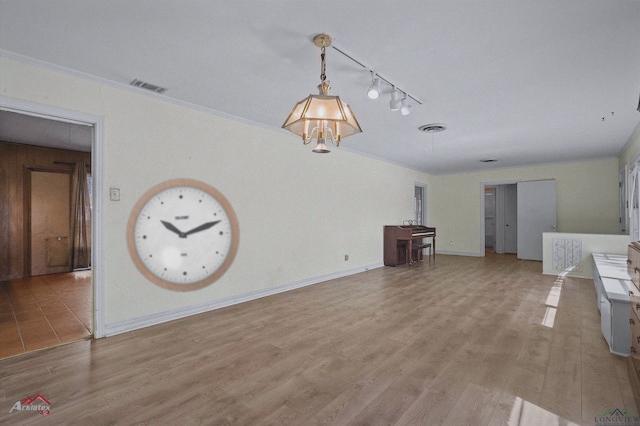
**10:12**
